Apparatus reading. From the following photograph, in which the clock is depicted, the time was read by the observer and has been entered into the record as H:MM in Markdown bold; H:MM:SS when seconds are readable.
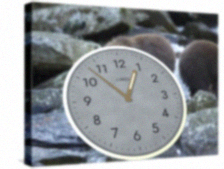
**12:53**
